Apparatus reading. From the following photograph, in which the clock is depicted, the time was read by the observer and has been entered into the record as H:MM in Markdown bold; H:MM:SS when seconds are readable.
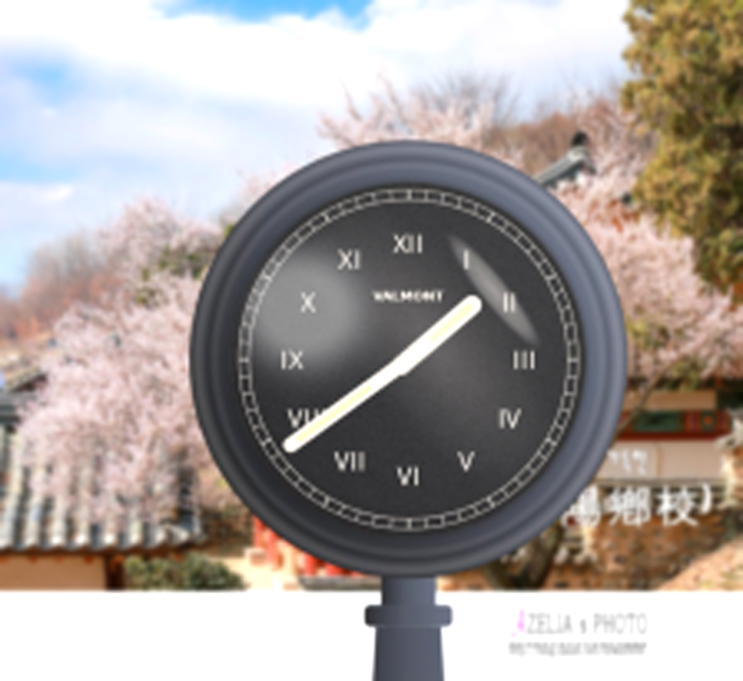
**1:39**
